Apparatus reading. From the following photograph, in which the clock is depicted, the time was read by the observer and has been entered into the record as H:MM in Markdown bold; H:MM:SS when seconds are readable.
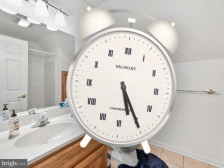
**5:25**
